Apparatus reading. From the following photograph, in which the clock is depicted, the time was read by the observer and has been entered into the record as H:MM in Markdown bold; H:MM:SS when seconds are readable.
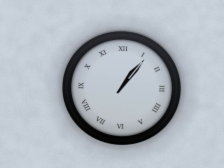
**1:06**
